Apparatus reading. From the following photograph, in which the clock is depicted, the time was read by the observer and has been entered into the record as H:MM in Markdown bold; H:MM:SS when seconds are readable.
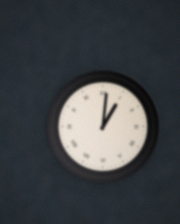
**1:01**
